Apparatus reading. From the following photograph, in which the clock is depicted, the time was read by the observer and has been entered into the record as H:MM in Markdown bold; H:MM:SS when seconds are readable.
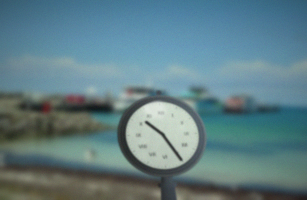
**10:25**
